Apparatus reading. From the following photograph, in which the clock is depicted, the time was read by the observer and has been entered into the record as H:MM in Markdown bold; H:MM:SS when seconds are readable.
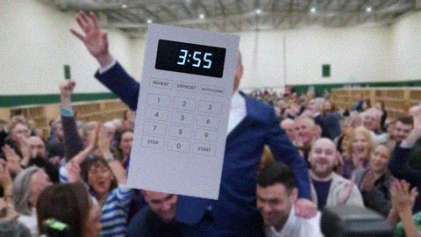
**3:55**
